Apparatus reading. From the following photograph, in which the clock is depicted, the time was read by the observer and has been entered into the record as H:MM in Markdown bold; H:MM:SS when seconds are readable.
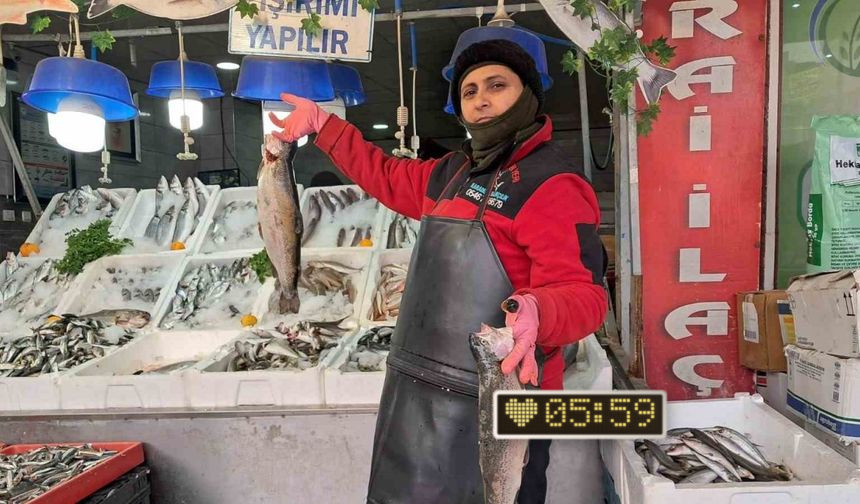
**5:59**
